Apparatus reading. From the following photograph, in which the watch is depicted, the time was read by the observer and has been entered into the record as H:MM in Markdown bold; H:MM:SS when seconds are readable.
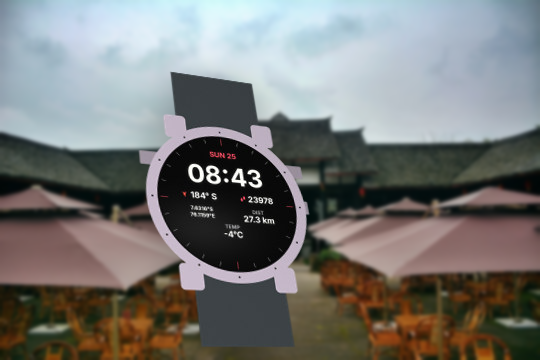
**8:43**
